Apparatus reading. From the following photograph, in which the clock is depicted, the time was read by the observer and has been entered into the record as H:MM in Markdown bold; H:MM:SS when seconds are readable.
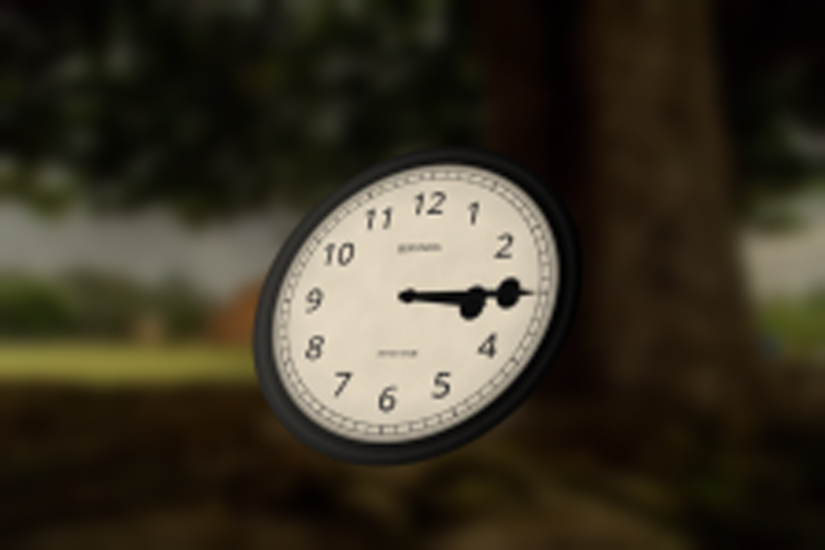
**3:15**
